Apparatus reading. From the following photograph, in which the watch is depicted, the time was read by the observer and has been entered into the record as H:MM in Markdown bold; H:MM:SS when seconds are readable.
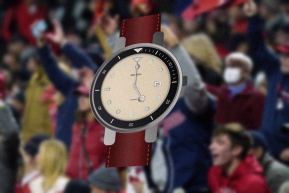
**5:00**
